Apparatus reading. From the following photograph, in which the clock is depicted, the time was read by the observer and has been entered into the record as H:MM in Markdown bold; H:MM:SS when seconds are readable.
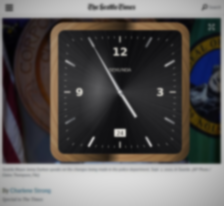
**4:55**
